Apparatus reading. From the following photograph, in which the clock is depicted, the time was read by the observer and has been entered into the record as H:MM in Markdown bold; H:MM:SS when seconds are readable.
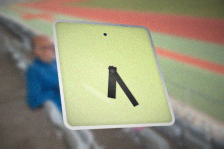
**6:26**
